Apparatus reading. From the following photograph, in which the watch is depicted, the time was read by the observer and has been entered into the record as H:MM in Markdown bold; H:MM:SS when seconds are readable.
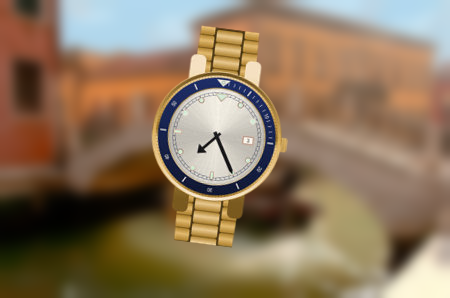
**7:25**
